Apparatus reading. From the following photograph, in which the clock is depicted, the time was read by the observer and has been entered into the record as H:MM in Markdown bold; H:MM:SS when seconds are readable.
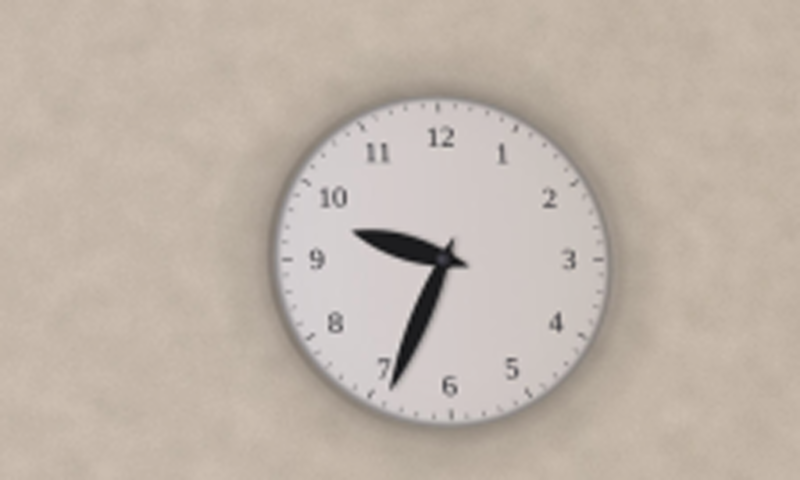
**9:34**
